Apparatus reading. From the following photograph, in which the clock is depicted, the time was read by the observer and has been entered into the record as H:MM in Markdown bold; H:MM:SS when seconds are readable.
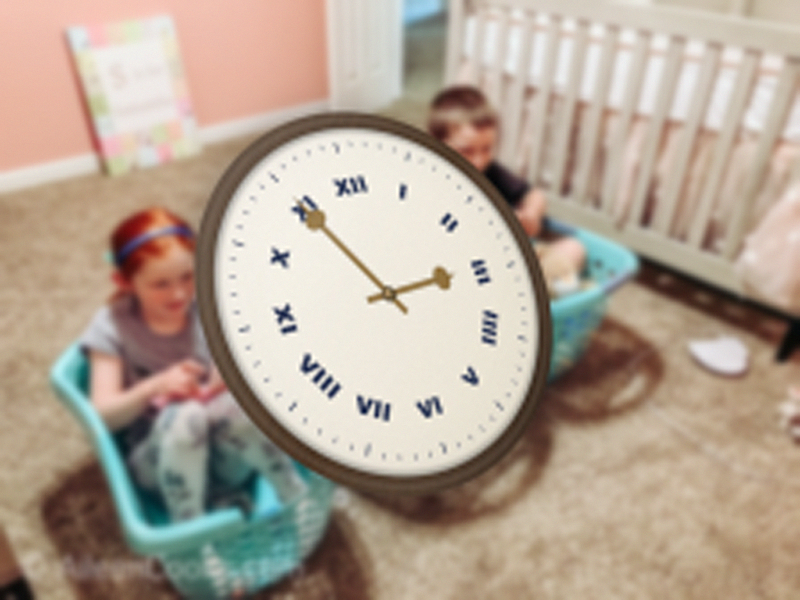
**2:55**
